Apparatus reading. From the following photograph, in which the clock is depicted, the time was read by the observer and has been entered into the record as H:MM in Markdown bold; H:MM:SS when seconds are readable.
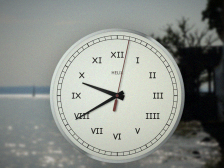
**9:40:02**
